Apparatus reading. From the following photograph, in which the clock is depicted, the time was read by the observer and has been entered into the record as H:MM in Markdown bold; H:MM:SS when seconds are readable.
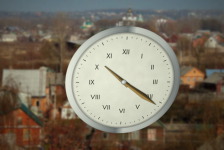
**10:21**
